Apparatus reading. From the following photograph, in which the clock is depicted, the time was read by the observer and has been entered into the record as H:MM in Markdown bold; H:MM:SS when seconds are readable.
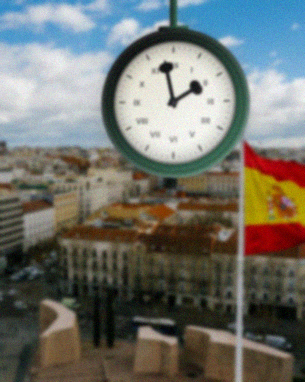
**1:58**
